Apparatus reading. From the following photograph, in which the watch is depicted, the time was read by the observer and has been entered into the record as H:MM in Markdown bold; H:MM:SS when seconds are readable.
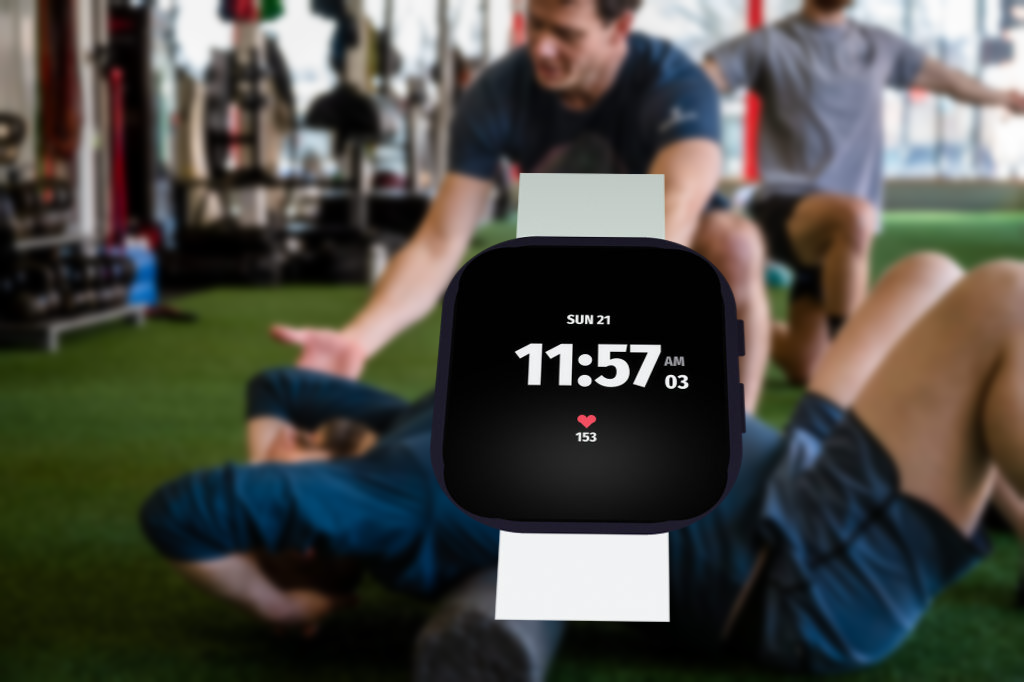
**11:57:03**
